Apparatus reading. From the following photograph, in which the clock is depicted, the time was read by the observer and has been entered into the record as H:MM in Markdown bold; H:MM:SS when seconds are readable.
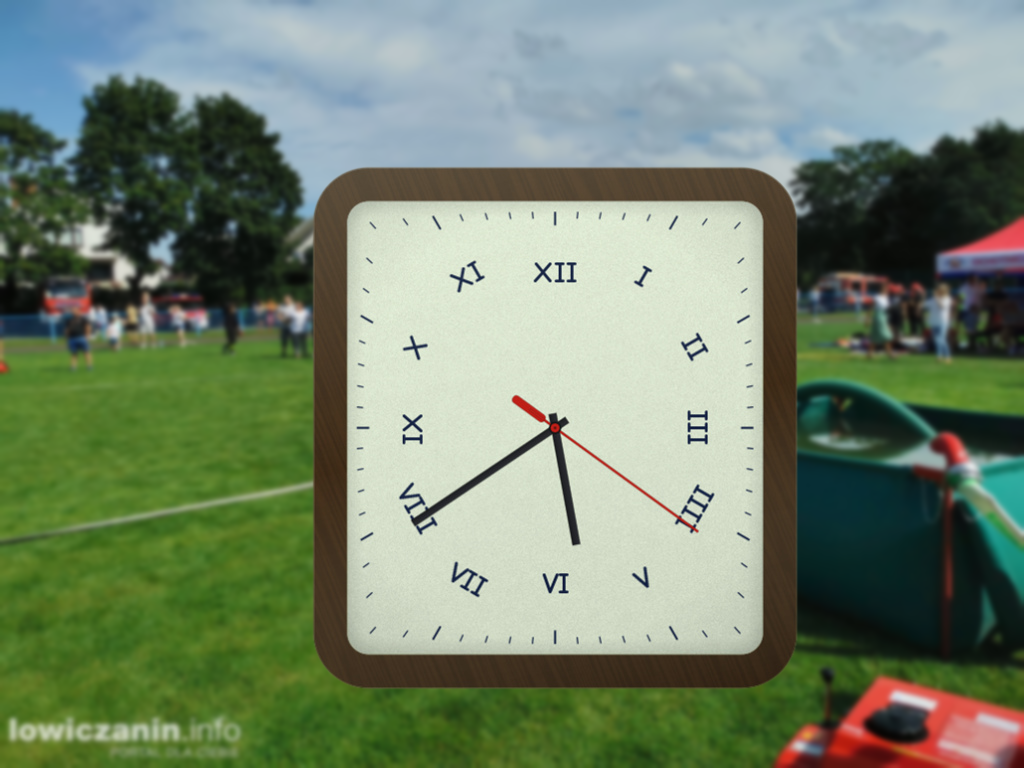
**5:39:21**
